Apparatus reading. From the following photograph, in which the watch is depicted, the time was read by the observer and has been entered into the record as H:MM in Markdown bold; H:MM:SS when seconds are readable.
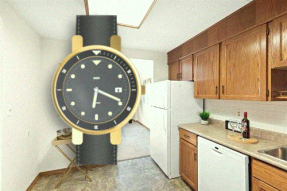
**6:19**
